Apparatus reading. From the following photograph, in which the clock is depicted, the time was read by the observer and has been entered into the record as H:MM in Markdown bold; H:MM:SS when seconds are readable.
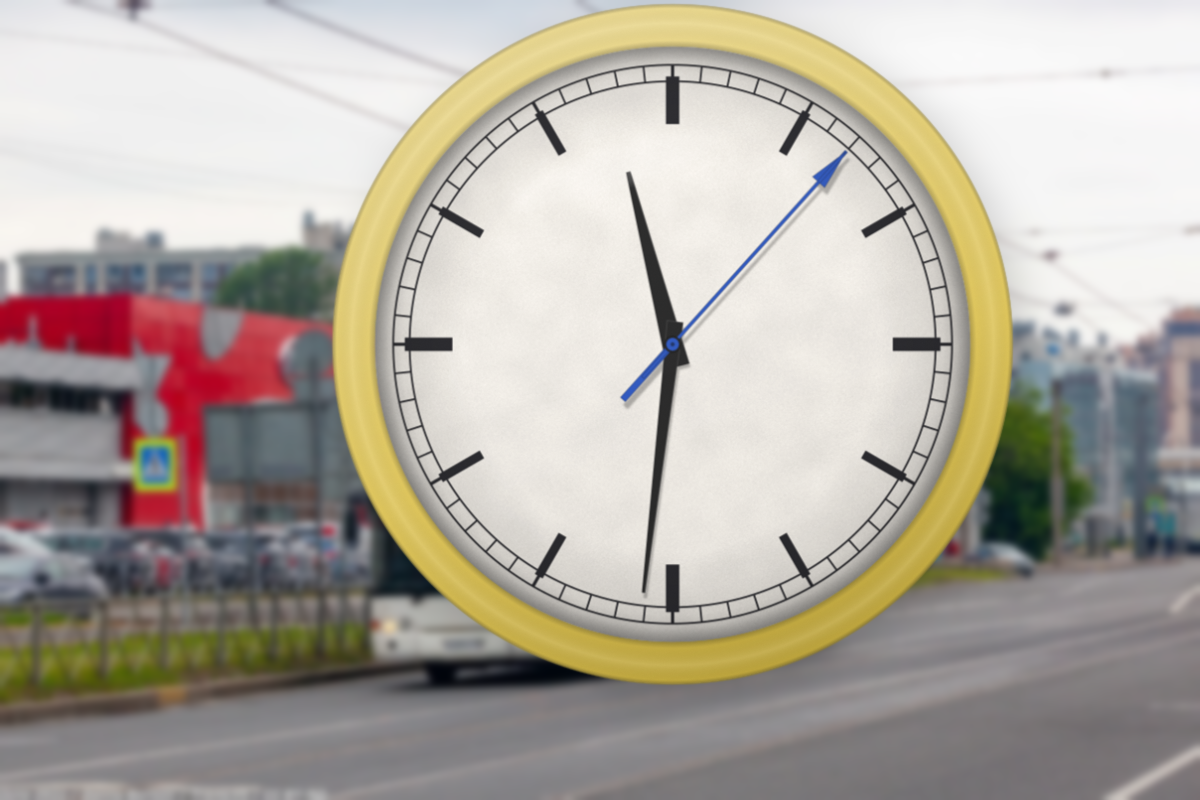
**11:31:07**
